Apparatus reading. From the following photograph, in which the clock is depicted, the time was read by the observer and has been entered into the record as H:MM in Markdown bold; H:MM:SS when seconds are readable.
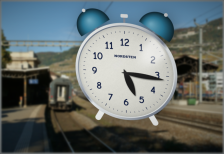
**5:16**
